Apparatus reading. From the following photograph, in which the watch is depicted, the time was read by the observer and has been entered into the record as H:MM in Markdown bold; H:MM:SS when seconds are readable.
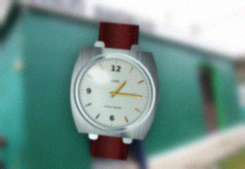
**1:15**
